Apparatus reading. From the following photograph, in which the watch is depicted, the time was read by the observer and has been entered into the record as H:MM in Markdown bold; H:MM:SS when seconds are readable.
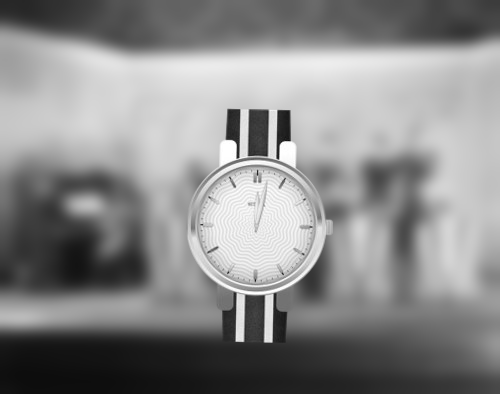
**12:02**
